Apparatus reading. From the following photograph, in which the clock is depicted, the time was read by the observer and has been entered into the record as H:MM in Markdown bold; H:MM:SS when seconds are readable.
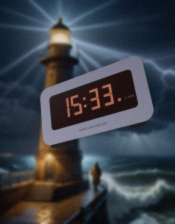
**15:33**
